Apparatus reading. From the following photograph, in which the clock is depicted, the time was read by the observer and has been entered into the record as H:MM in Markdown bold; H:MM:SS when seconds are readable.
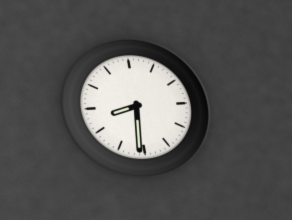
**8:31**
